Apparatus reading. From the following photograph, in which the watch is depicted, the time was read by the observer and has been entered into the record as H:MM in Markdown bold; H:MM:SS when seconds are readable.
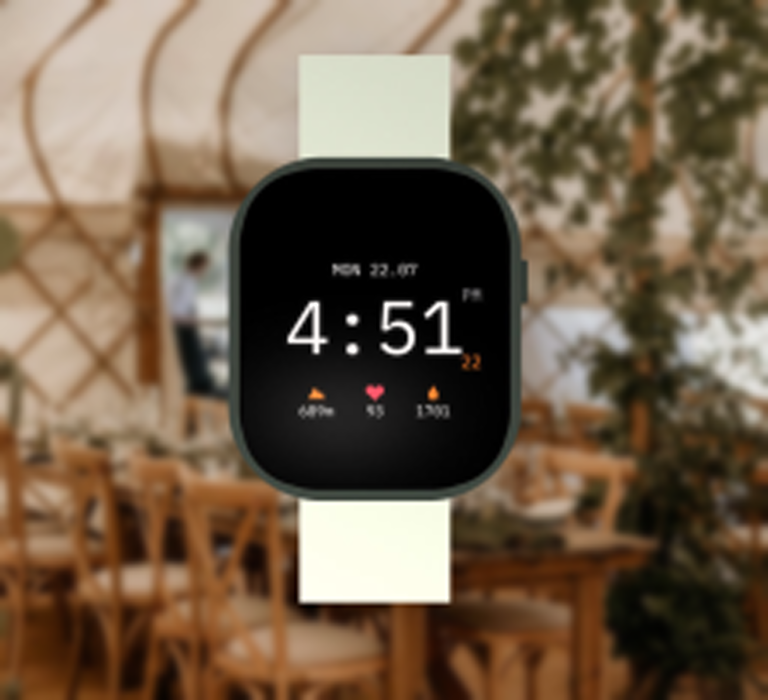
**4:51**
